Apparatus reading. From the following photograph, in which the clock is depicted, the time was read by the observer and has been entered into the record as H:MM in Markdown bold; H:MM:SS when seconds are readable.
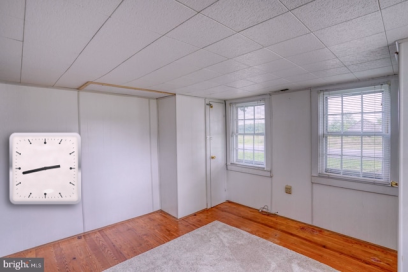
**2:43**
